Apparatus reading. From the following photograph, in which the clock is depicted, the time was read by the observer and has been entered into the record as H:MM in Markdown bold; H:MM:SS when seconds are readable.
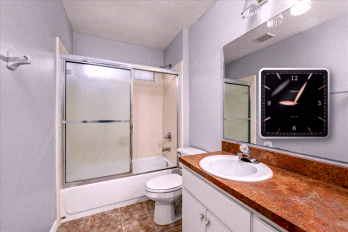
**9:05**
